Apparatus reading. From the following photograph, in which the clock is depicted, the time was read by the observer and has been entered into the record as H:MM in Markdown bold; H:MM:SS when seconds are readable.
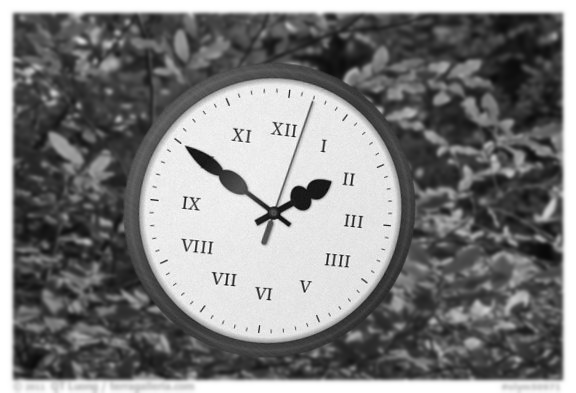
**1:50:02**
